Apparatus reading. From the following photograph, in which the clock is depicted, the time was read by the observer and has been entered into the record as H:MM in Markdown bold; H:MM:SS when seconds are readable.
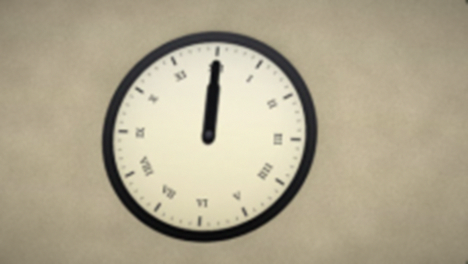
**12:00**
